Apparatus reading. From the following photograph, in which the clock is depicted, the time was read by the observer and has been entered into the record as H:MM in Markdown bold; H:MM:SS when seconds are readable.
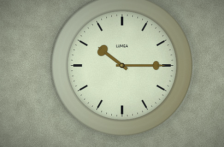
**10:15**
